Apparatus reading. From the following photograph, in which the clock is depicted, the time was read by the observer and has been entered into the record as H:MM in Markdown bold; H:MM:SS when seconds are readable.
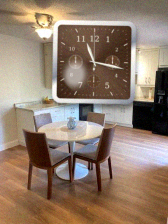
**11:17**
